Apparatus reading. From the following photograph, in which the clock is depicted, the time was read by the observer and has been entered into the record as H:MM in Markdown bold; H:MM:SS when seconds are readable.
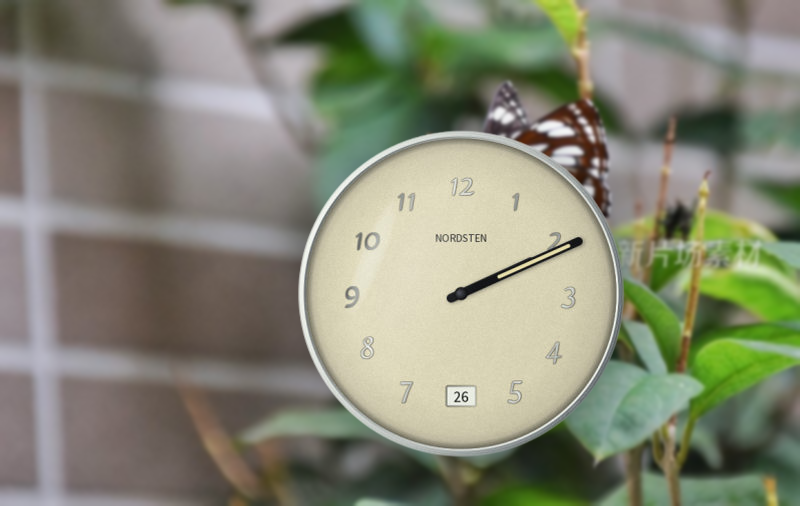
**2:11**
